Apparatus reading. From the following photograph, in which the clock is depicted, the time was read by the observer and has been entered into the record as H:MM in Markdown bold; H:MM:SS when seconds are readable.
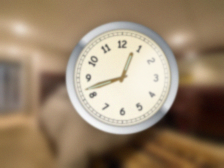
**12:42**
